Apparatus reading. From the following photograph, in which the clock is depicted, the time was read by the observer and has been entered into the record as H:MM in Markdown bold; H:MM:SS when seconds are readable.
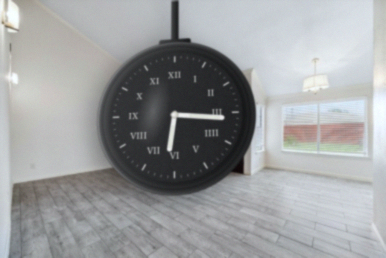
**6:16**
